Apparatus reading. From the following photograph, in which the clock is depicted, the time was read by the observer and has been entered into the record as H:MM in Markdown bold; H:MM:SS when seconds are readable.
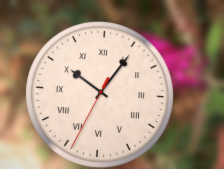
**10:05:34**
